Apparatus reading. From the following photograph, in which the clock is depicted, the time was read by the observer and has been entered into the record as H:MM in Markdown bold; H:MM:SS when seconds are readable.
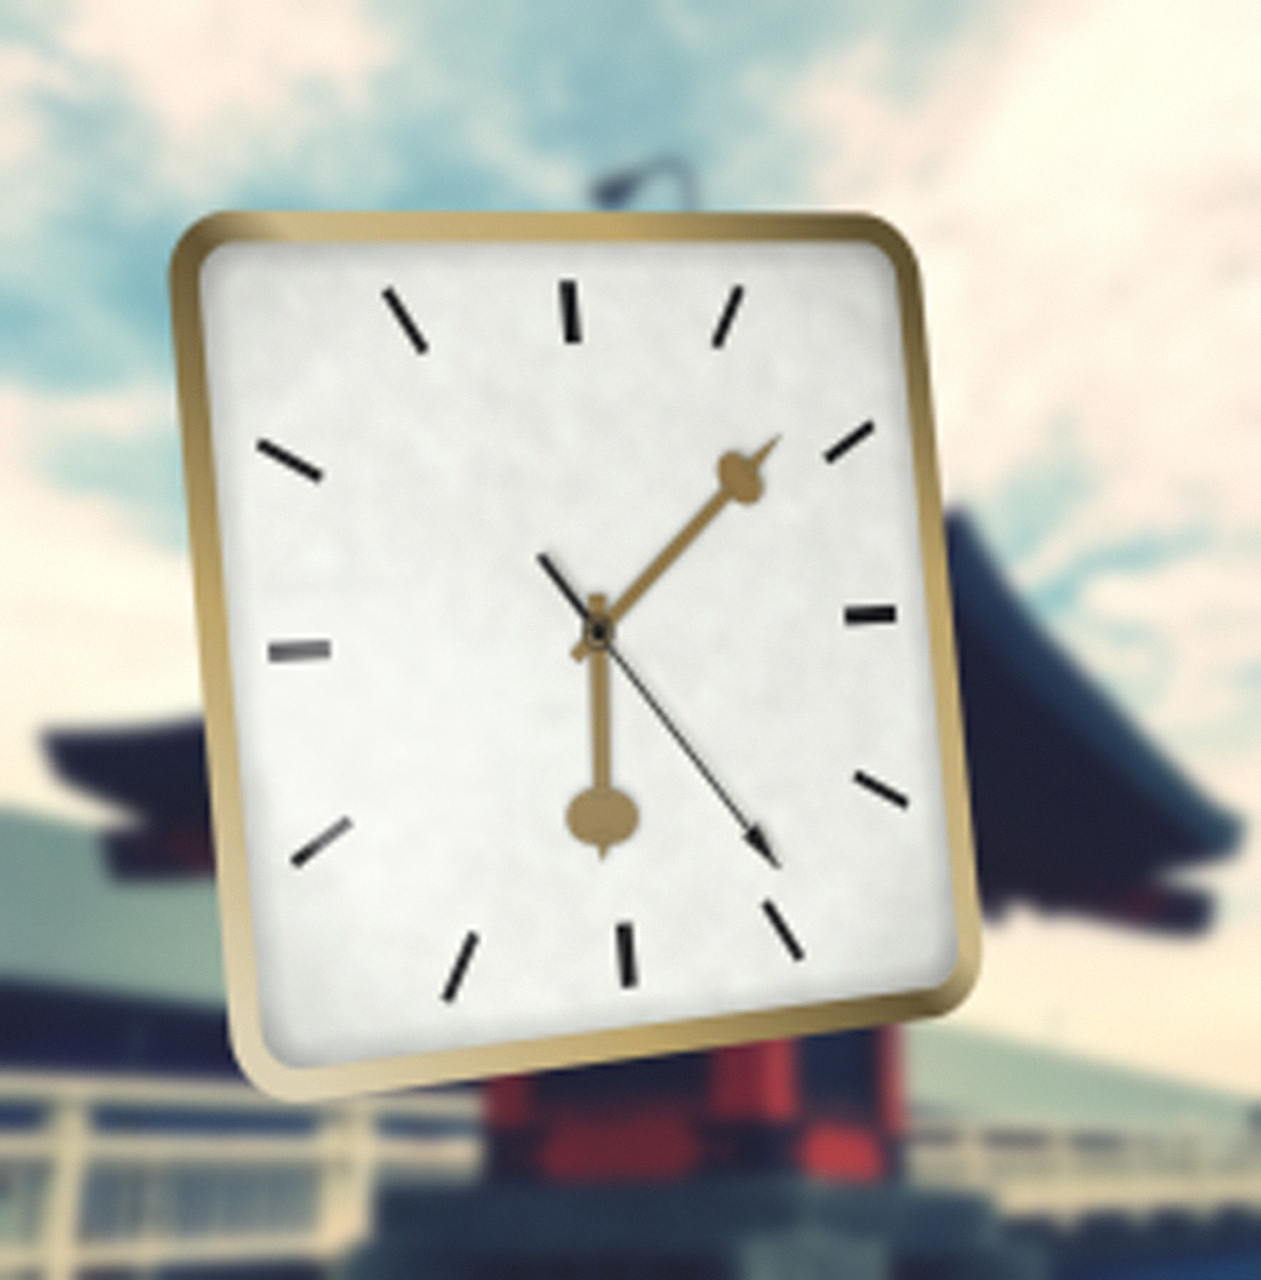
**6:08:24**
